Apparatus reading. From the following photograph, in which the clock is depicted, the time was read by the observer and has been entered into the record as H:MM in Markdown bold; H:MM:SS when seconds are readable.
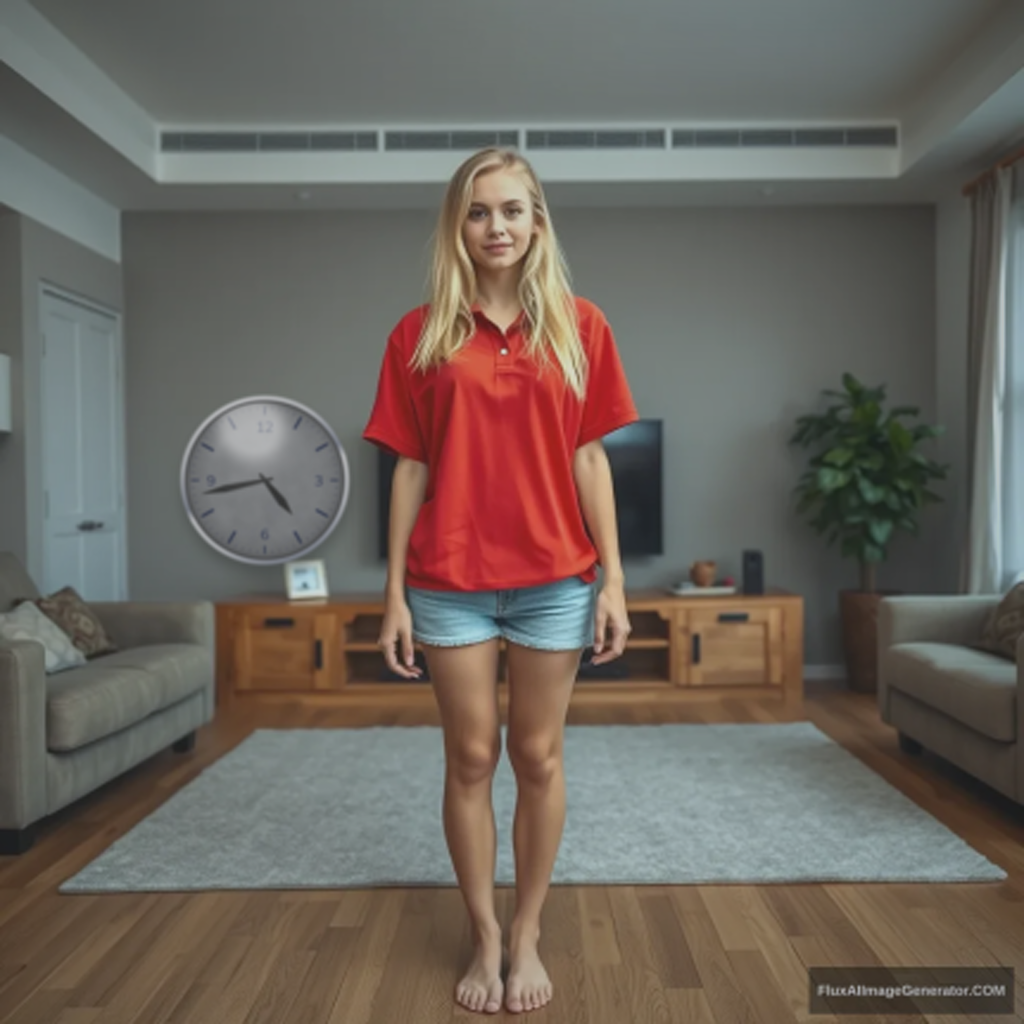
**4:43**
